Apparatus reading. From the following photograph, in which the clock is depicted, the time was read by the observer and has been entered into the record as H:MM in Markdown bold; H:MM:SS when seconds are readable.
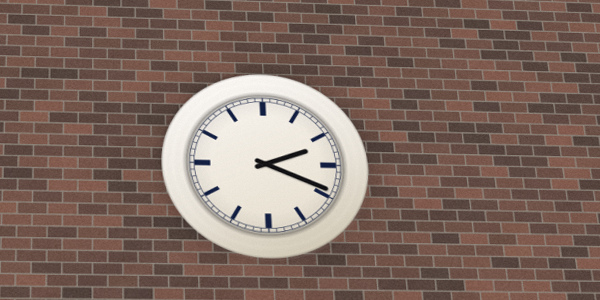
**2:19**
